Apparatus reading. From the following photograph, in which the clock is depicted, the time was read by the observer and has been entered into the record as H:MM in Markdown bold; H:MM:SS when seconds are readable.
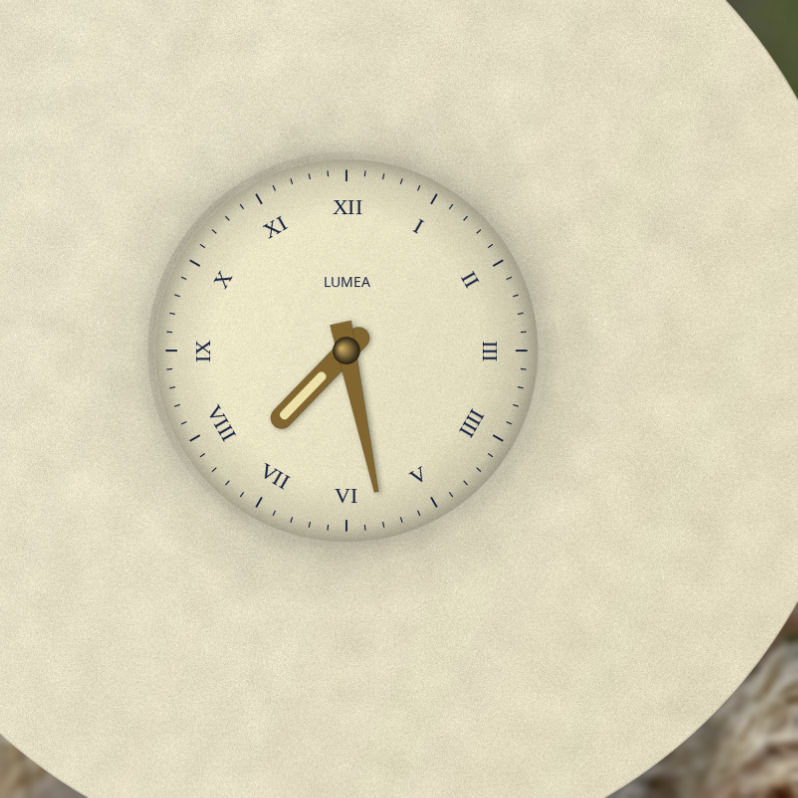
**7:28**
